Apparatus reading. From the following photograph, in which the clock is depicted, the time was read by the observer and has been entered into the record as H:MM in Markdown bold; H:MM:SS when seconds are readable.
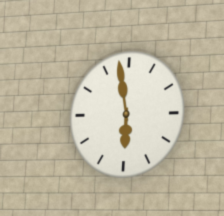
**5:58**
